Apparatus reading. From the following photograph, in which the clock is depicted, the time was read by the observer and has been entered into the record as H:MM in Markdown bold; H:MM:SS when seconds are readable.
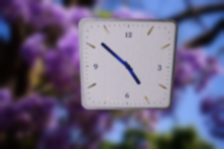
**4:52**
